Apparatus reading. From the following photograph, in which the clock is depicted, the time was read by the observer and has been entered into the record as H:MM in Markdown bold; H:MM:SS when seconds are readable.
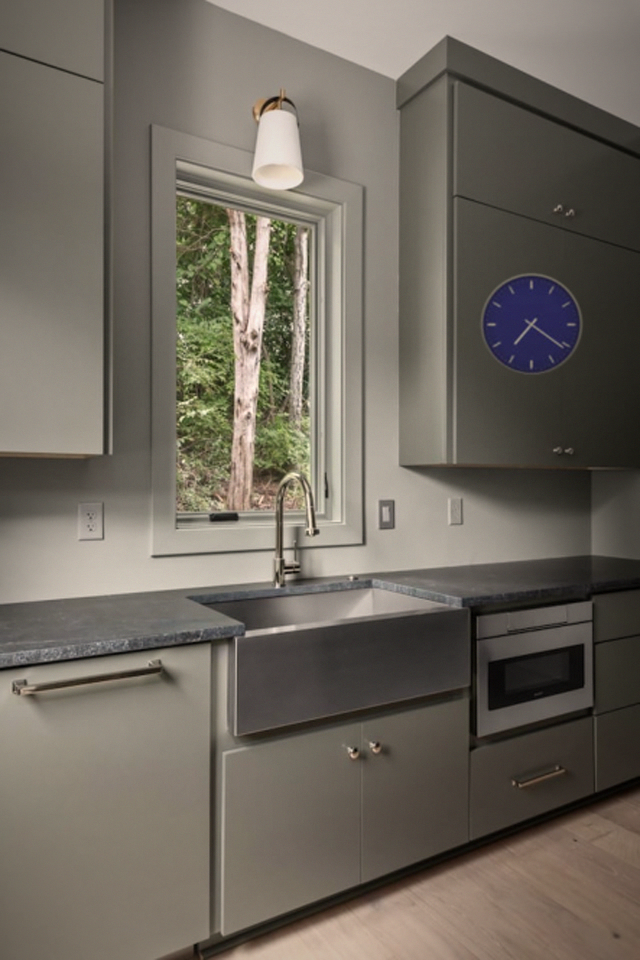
**7:21**
